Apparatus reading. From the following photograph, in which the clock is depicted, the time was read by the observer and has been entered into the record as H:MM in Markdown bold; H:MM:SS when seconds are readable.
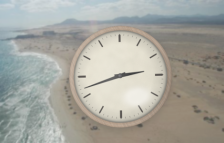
**2:42**
